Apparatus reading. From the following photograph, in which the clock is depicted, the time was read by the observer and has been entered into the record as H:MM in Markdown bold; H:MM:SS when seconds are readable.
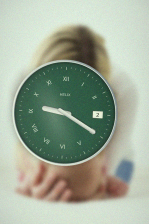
**9:20**
